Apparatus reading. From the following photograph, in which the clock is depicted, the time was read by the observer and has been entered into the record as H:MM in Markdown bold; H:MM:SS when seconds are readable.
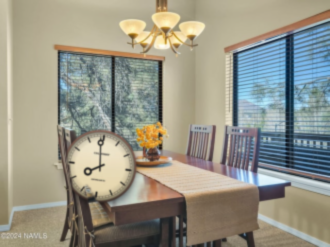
**7:59**
